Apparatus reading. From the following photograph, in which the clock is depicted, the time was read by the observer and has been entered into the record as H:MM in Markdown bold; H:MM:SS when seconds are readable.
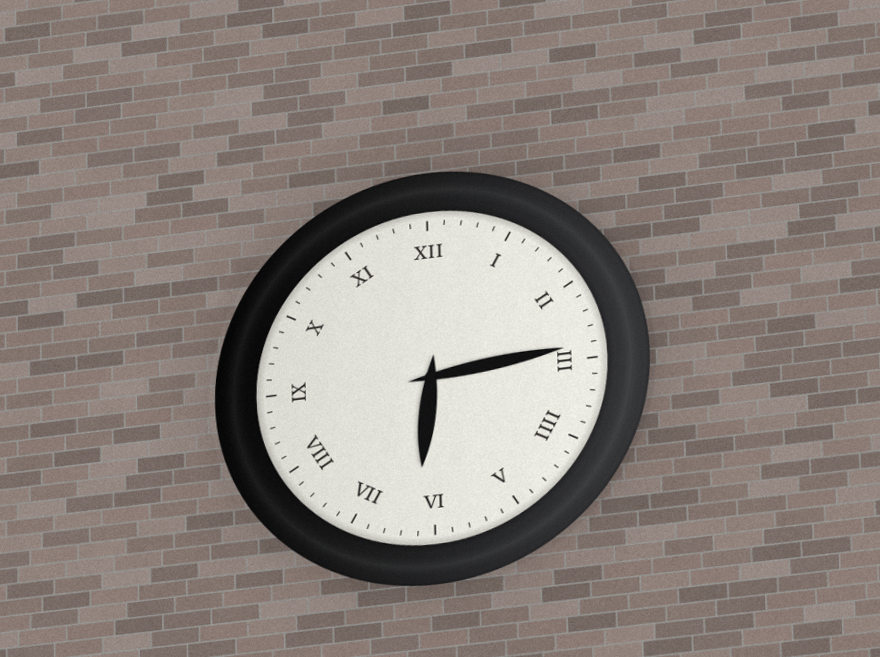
**6:14**
